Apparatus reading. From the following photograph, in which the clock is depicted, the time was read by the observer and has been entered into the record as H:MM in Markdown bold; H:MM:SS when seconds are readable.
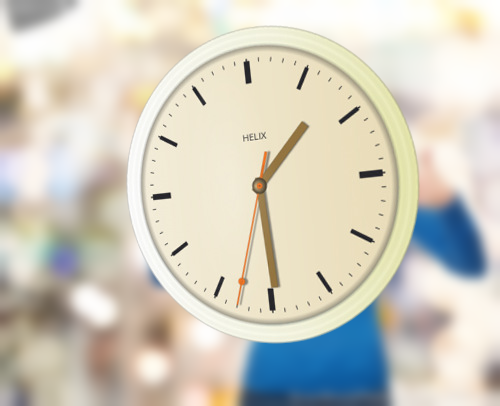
**1:29:33**
